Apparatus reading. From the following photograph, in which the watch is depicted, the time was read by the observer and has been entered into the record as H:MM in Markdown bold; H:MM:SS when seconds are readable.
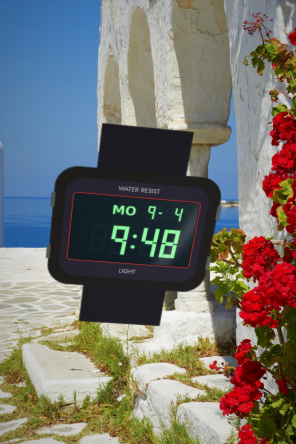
**9:48**
